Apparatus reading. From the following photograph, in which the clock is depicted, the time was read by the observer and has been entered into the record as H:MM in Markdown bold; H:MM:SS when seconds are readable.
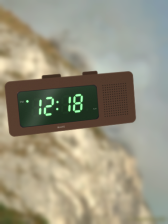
**12:18**
